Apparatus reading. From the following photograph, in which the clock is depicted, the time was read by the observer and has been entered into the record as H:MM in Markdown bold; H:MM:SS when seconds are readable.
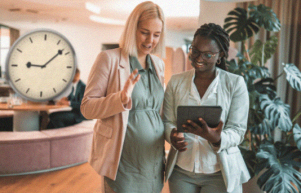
**9:08**
